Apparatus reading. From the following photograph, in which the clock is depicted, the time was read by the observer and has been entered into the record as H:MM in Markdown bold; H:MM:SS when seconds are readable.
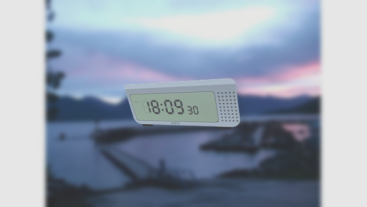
**18:09:30**
